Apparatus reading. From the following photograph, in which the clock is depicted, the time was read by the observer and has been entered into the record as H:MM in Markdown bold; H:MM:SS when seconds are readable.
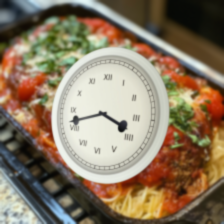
**3:42**
